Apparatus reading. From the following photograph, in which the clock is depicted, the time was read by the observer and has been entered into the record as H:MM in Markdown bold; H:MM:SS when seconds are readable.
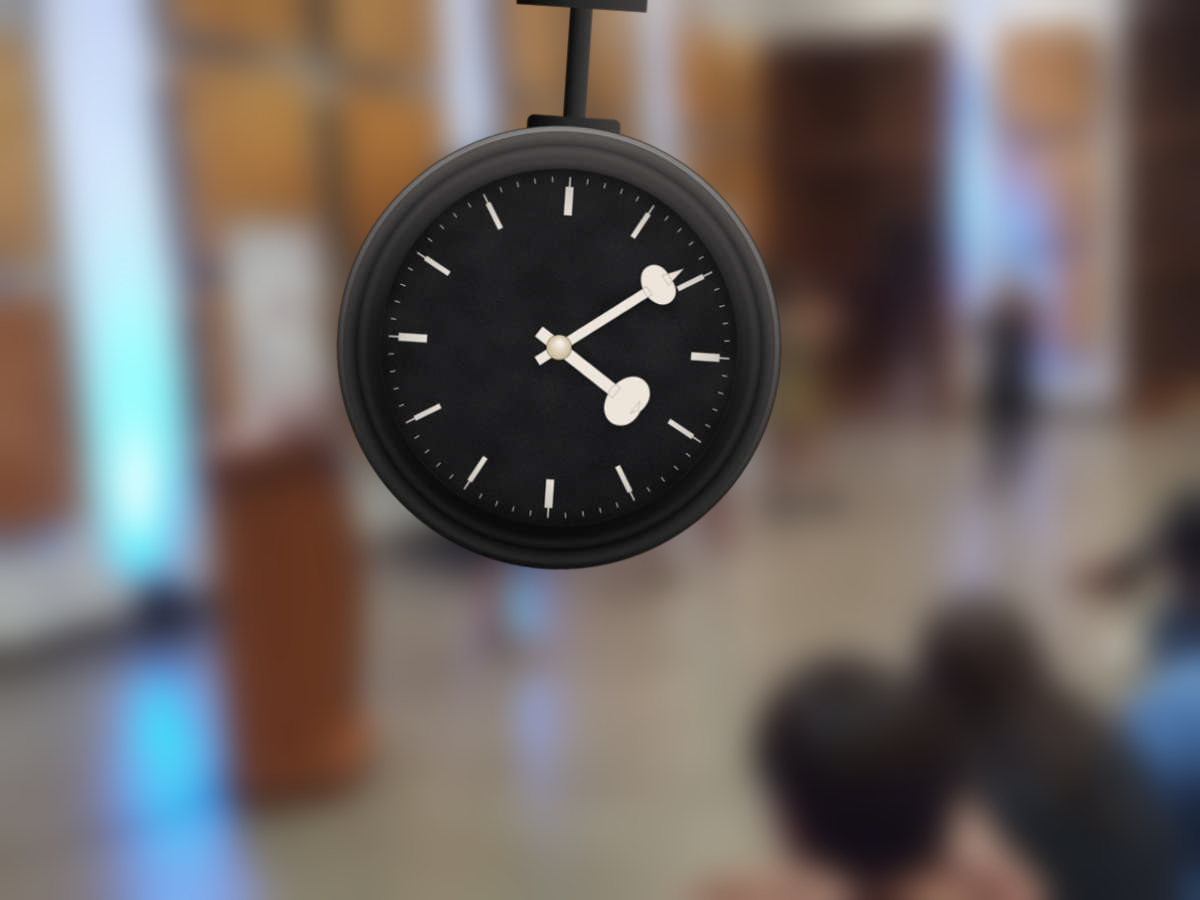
**4:09**
